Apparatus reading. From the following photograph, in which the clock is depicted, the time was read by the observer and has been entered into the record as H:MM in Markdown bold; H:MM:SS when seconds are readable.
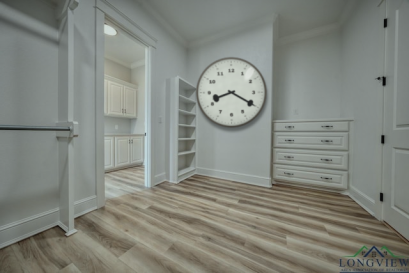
**8:20**
